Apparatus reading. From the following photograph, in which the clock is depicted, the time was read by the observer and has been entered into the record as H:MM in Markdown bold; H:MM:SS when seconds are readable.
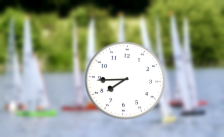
**7:44**
